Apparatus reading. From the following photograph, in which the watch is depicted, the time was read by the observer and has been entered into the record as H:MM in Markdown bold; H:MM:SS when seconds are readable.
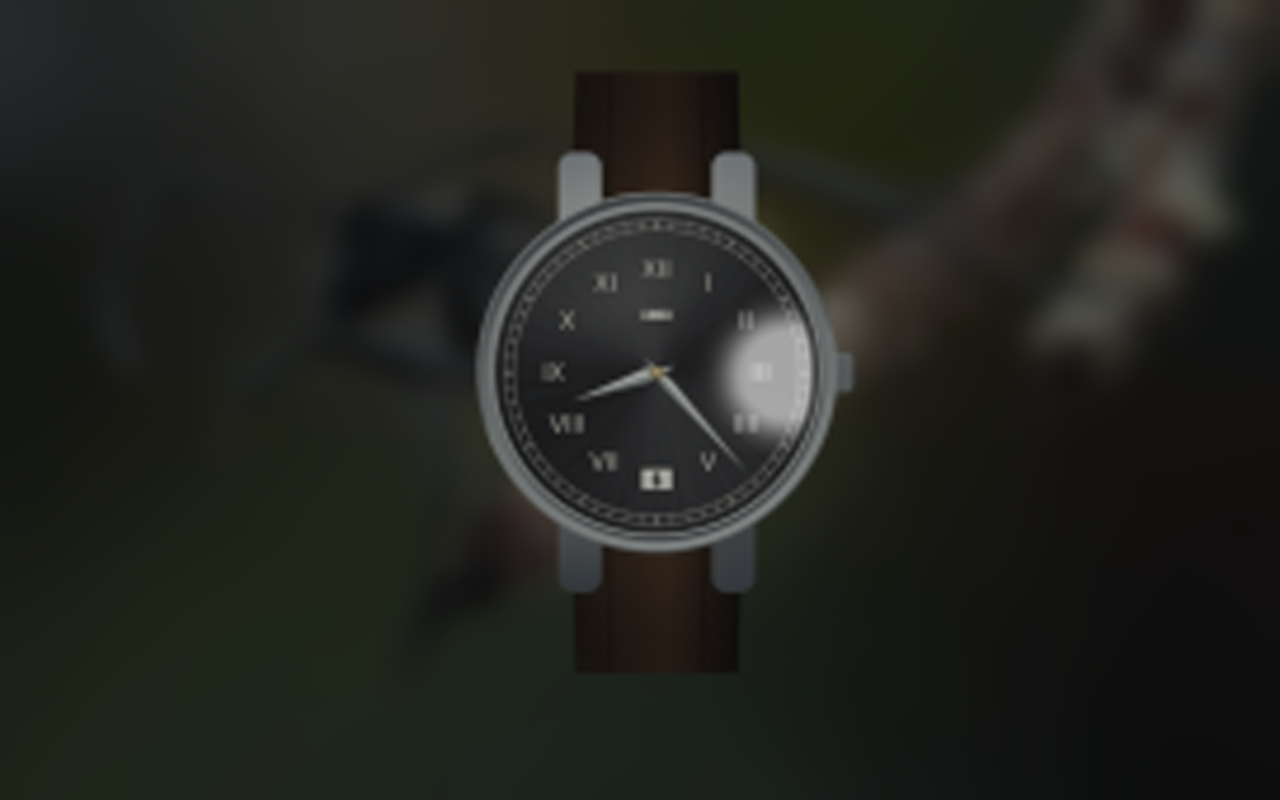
**8:23**
